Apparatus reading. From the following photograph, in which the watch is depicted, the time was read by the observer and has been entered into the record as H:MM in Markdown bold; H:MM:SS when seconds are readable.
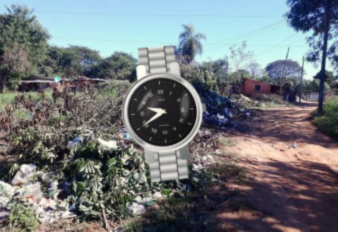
**9:40**
